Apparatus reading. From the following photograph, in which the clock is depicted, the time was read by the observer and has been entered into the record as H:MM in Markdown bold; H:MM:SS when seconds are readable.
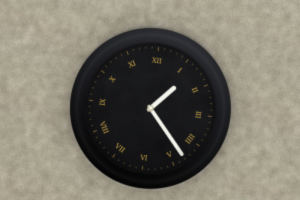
**1:23**
